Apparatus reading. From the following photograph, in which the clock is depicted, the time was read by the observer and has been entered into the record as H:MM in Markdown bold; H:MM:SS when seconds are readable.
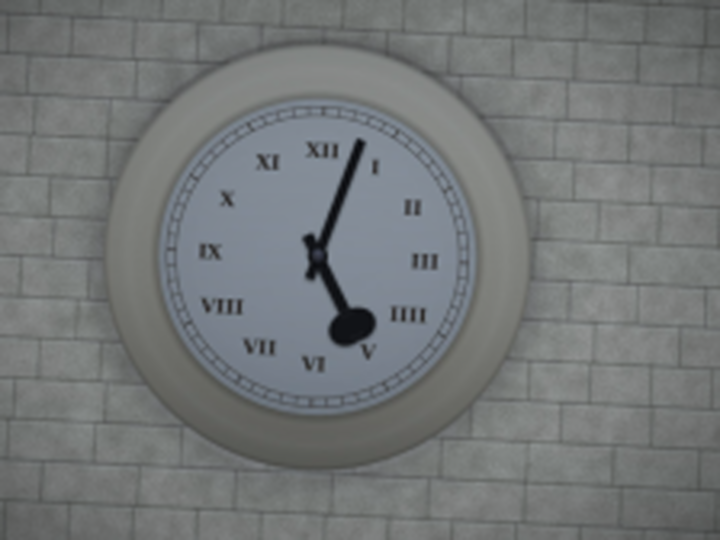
**5:03**
